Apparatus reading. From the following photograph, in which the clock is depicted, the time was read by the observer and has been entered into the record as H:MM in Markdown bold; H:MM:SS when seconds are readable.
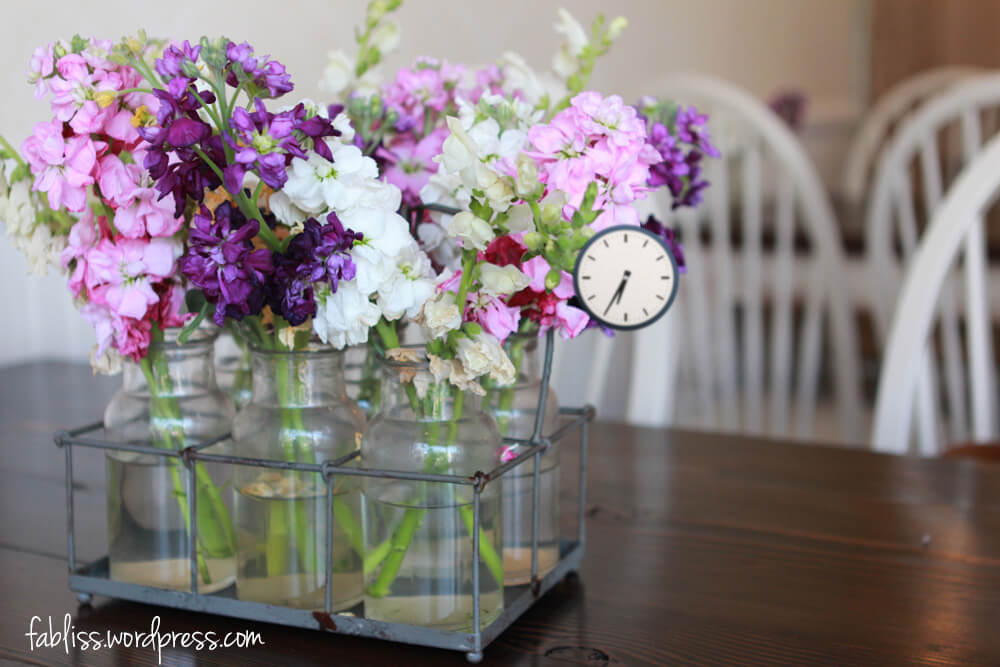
**6:35**
